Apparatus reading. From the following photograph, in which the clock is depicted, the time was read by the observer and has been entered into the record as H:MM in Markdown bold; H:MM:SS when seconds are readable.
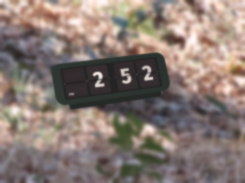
**2:52**
